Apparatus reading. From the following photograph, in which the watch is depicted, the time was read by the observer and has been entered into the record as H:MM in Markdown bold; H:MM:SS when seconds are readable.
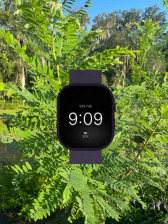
**9:09**
